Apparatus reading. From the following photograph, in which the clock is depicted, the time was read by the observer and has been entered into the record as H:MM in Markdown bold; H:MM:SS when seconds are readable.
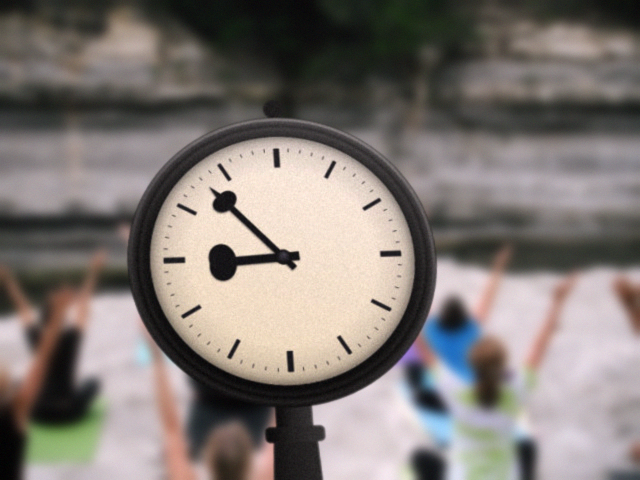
**8:53**
